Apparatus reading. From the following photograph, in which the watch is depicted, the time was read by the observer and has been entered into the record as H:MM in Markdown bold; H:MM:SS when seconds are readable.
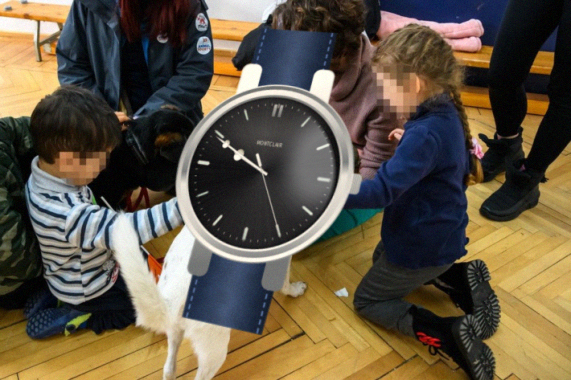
**9:49:25**
